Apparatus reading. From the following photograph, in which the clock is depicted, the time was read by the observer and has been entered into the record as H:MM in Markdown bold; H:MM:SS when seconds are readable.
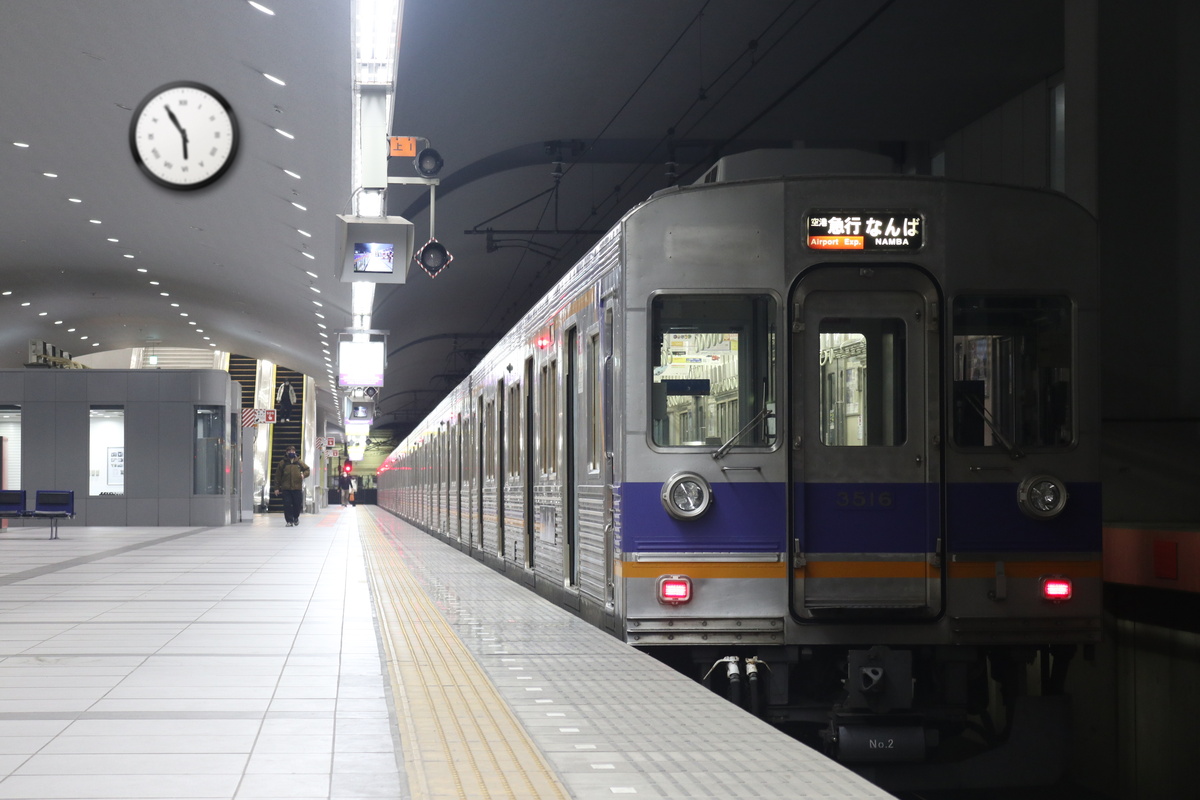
**5:55**
